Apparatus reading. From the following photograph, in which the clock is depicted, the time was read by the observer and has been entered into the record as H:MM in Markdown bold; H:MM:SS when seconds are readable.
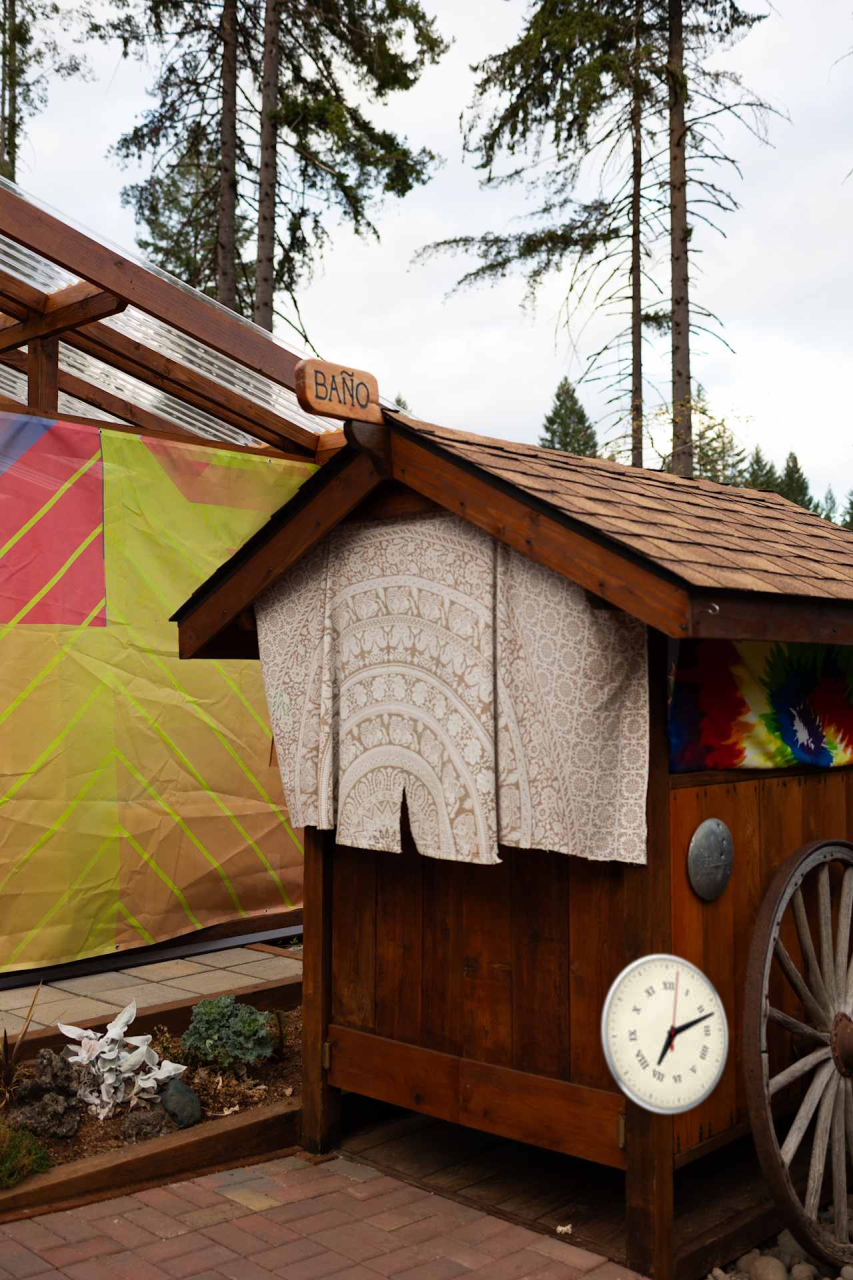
**7:12:02**
